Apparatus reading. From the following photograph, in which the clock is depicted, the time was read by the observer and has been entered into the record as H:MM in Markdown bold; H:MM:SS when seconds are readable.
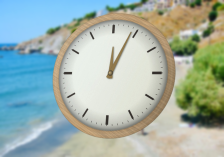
**12:04**
